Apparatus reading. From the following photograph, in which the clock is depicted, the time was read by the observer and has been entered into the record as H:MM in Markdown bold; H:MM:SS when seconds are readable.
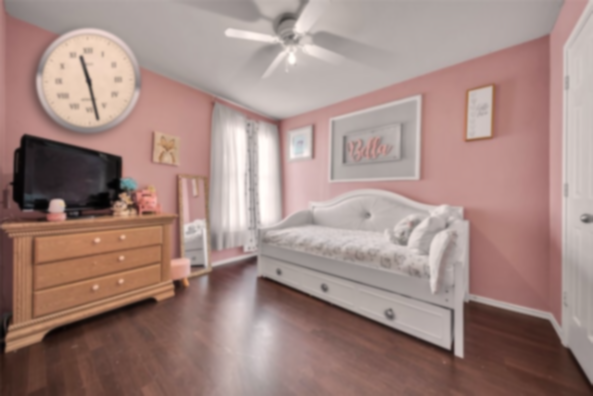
**11:28**
